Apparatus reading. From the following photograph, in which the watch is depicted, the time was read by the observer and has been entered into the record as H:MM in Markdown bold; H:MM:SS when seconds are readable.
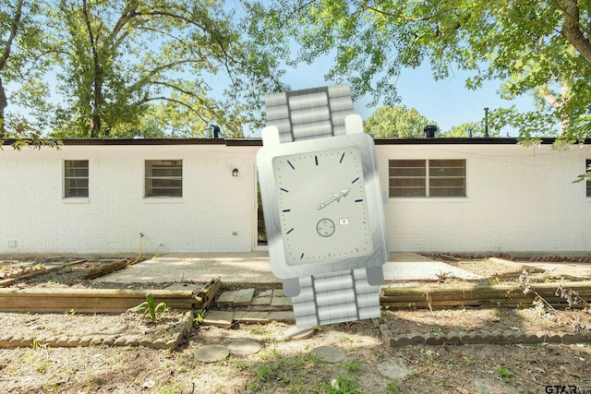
**2:11**
